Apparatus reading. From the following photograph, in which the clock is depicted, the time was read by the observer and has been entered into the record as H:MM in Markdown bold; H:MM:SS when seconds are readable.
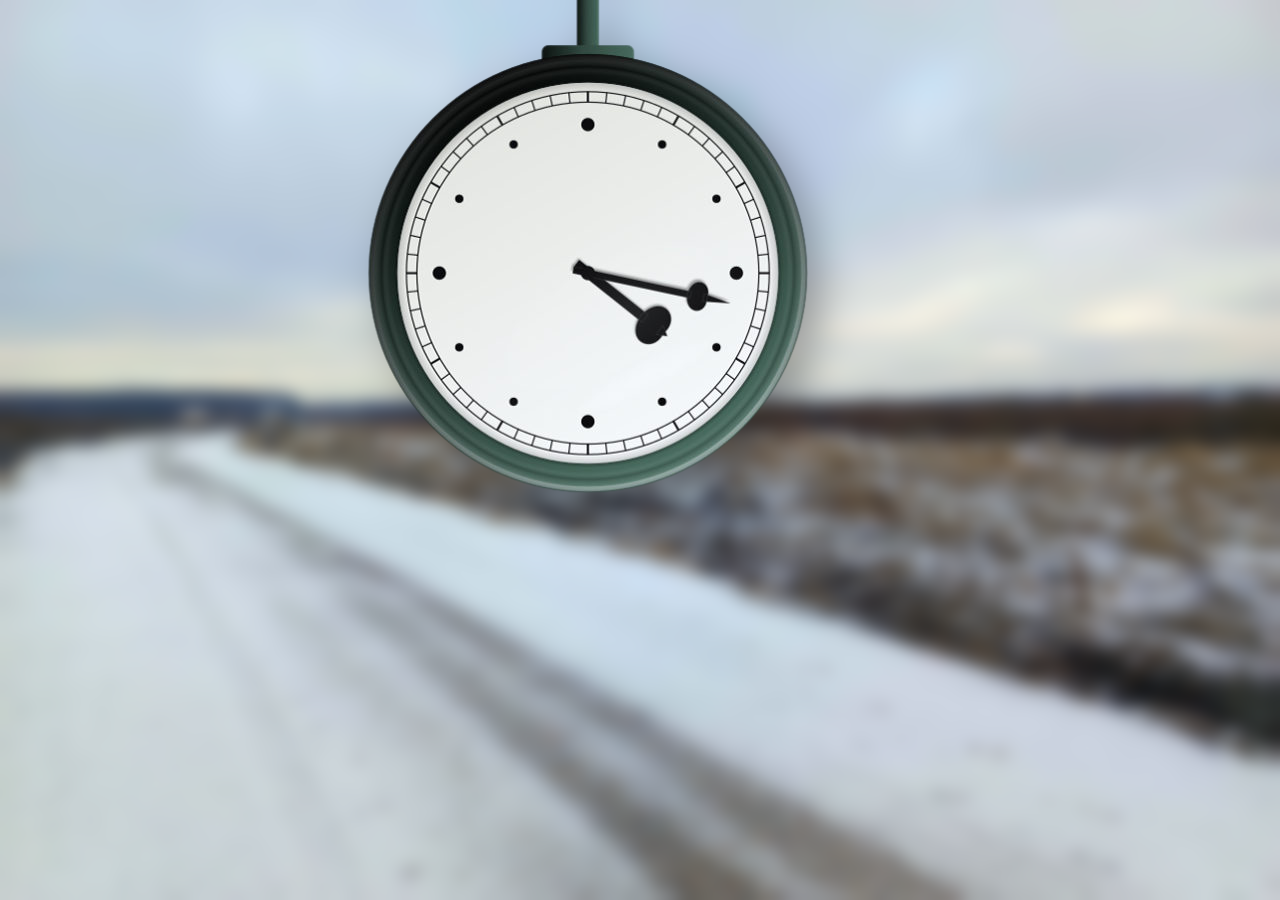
**4:17**
